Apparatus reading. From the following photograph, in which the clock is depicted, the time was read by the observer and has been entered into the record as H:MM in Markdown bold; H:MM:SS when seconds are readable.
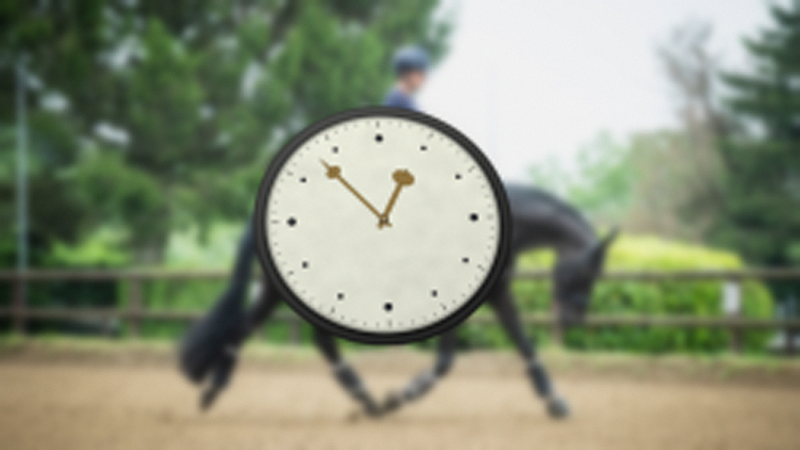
**12:53**
